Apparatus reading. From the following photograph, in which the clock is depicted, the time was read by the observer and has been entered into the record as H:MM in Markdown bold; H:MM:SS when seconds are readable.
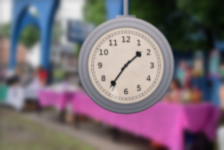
**1:36**
